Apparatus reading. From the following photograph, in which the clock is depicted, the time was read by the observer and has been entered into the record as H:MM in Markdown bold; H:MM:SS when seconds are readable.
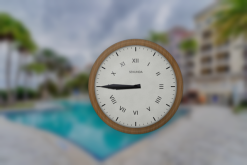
**8:45**
